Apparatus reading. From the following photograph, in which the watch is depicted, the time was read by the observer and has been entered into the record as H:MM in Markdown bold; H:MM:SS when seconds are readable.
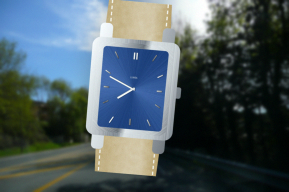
**7:49**
